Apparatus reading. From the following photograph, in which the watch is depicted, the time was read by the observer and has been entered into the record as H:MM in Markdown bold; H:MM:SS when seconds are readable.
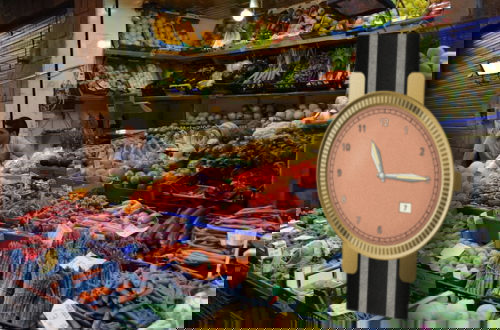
**11:15**
